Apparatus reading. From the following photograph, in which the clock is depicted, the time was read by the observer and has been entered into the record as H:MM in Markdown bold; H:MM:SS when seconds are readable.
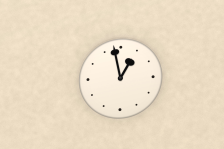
**12:58**
